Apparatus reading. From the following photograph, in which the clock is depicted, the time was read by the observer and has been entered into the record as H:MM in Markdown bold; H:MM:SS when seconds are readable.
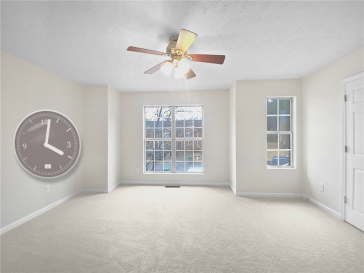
**4:02**
